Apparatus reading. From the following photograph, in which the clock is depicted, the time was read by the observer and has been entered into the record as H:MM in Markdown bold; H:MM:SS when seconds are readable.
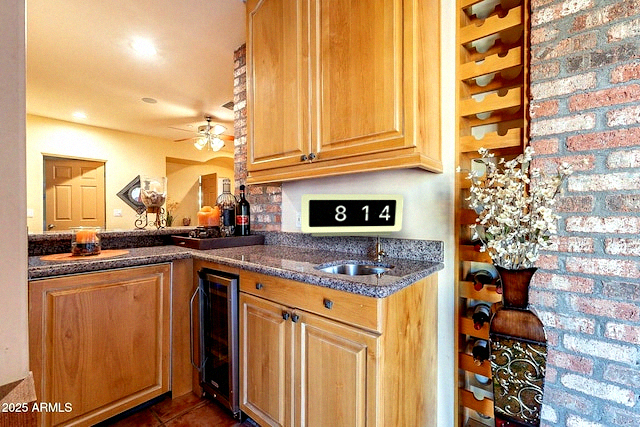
**8:14**
